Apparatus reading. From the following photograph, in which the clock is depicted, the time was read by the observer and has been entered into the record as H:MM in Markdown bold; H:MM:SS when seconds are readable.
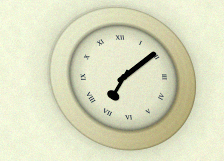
**7:09**
